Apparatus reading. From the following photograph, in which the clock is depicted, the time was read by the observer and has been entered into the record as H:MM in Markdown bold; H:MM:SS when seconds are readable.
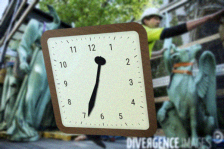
**12:34**
